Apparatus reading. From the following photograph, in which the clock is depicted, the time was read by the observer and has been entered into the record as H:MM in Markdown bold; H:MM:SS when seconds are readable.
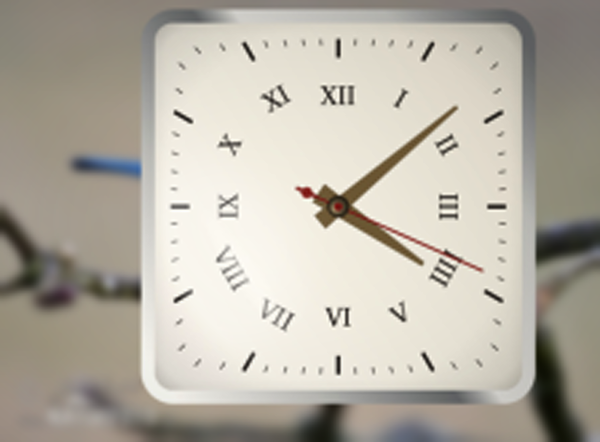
**4:08:19**
